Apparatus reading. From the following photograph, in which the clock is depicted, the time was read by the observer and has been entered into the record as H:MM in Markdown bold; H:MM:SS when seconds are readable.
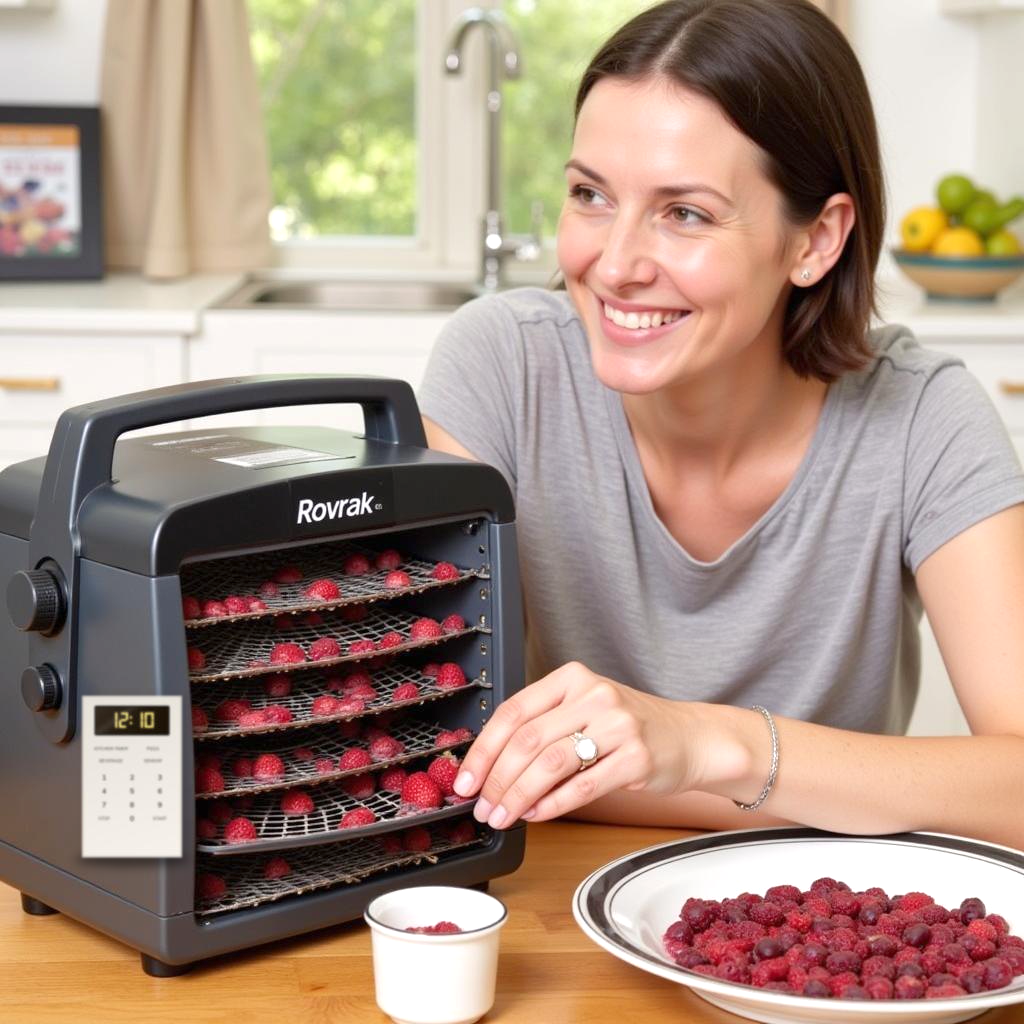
**12:10**
